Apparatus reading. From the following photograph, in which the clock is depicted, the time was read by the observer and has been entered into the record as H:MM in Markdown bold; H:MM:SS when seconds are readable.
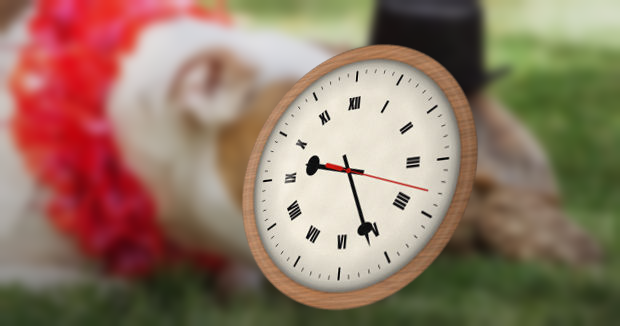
**9:26:18**
